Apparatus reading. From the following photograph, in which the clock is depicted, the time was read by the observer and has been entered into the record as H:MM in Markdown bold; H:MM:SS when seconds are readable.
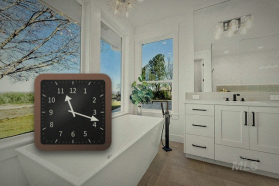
**11:18**
